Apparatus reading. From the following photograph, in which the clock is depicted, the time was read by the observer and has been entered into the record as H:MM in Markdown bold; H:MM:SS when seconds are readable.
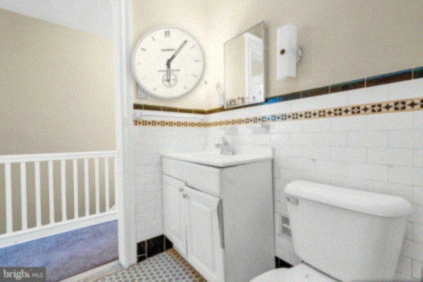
**6:07**
